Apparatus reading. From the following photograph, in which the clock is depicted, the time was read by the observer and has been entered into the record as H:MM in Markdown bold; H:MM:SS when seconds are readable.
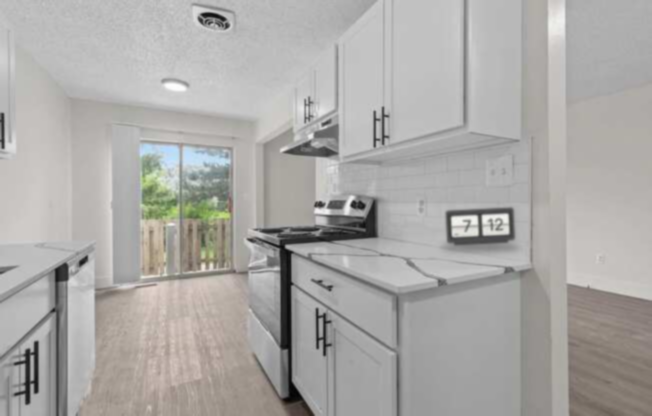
**7:12**
